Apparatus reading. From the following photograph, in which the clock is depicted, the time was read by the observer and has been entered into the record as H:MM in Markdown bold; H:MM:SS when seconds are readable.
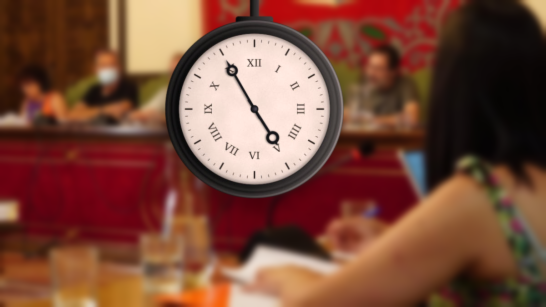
**4:55**
